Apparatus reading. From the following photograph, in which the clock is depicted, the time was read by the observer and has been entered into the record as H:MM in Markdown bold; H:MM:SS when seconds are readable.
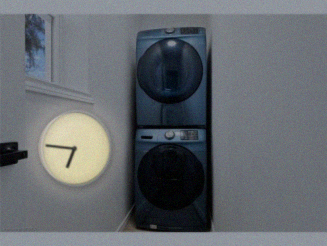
**6:46**
